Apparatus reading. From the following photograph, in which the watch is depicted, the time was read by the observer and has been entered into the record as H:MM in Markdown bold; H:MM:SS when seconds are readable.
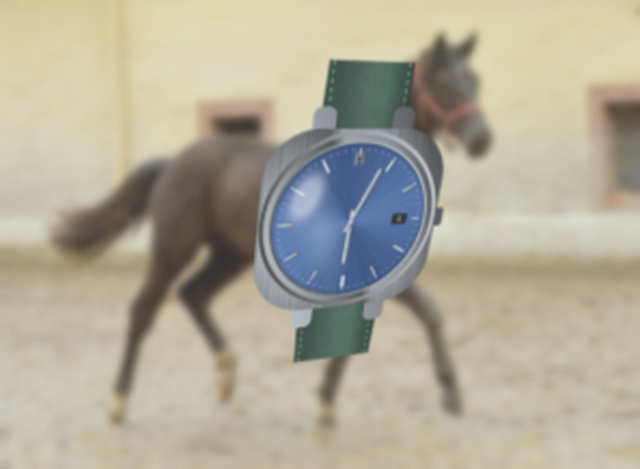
**6:04**
